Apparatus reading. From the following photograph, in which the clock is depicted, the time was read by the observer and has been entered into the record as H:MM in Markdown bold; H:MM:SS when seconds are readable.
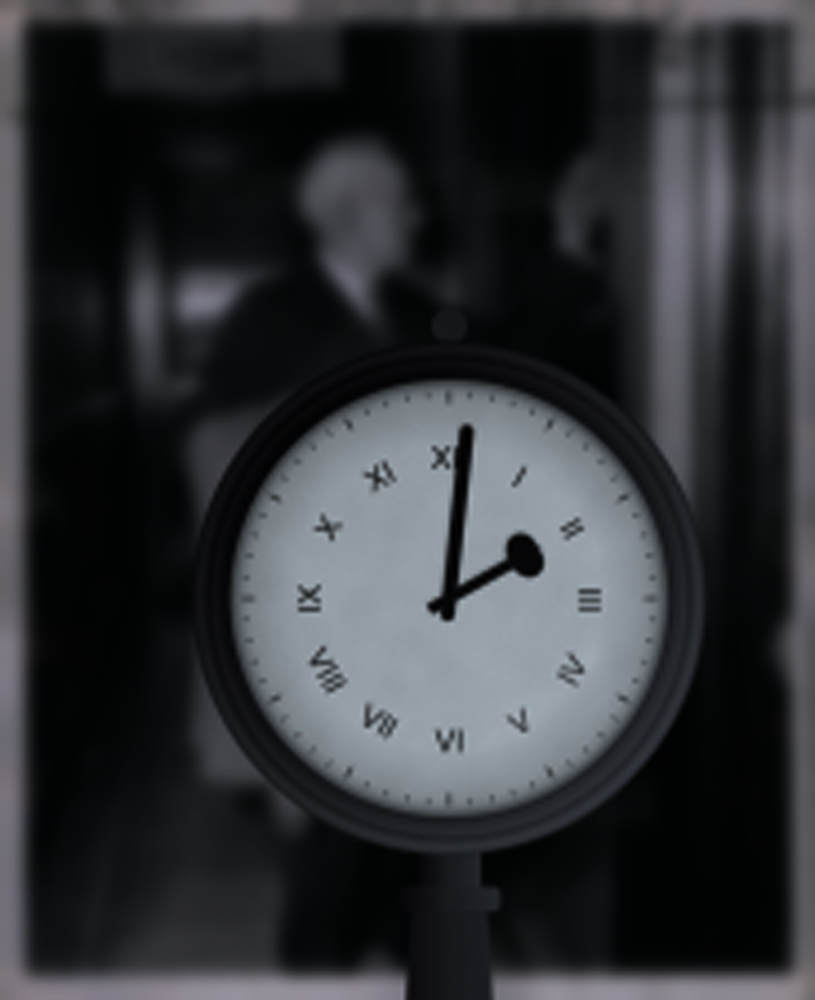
**2:01**
